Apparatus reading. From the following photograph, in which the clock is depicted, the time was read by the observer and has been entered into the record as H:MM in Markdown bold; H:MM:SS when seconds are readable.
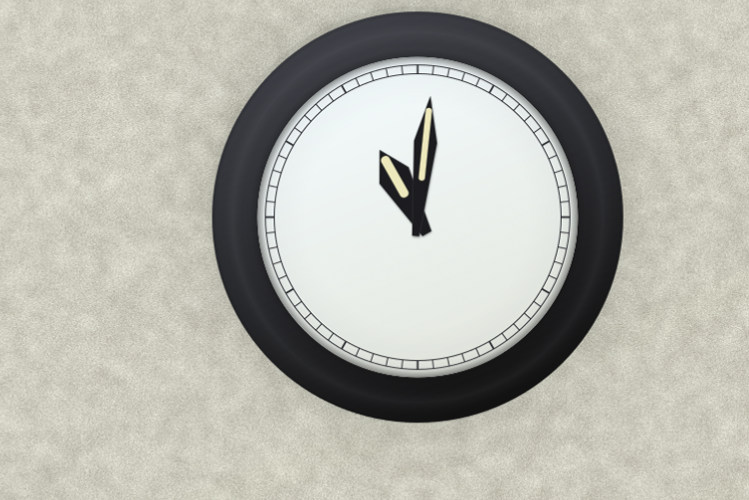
**11:01**
